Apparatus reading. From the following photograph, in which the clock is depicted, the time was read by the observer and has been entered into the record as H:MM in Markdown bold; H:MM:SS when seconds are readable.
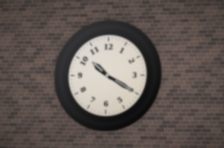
**10:20**
